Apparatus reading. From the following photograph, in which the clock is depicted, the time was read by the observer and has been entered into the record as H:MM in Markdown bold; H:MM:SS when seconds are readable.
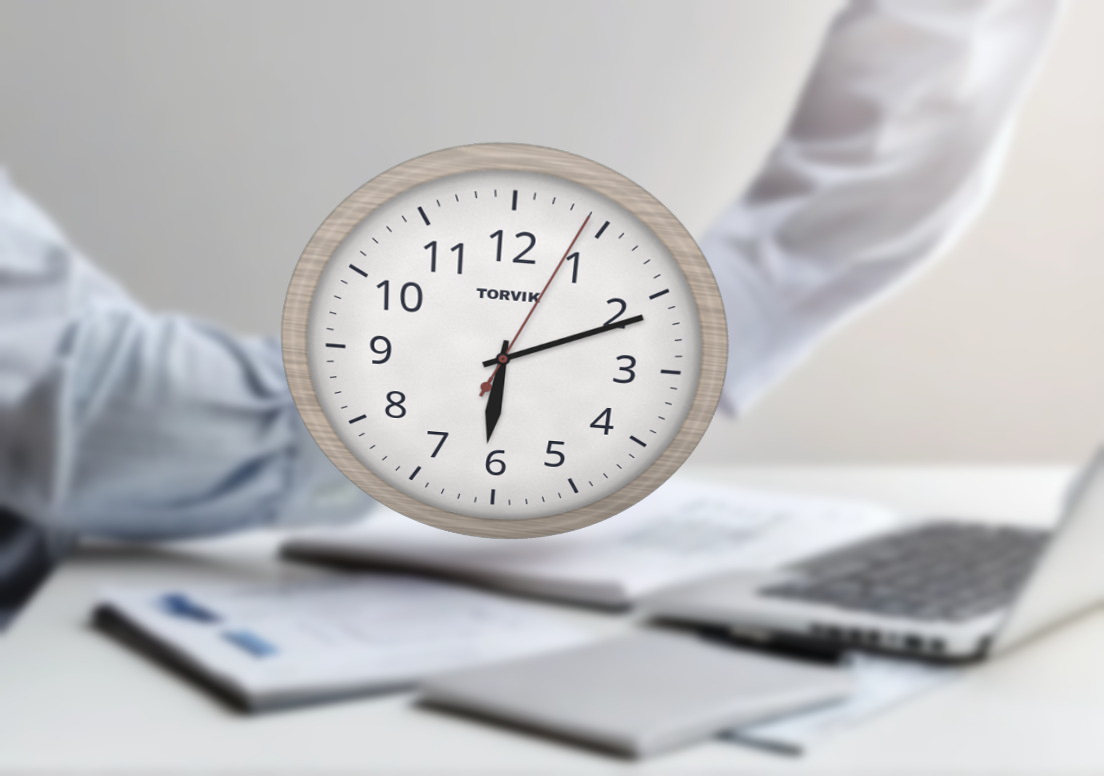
**6:11:04**
